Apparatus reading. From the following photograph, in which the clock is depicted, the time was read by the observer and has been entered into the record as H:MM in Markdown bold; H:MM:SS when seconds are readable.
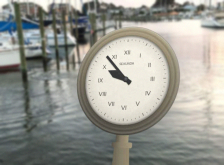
**9:53**
